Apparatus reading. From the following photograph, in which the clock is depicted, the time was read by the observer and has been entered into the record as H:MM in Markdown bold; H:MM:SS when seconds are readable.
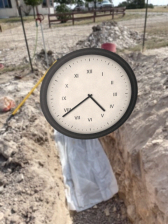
**4:39**
